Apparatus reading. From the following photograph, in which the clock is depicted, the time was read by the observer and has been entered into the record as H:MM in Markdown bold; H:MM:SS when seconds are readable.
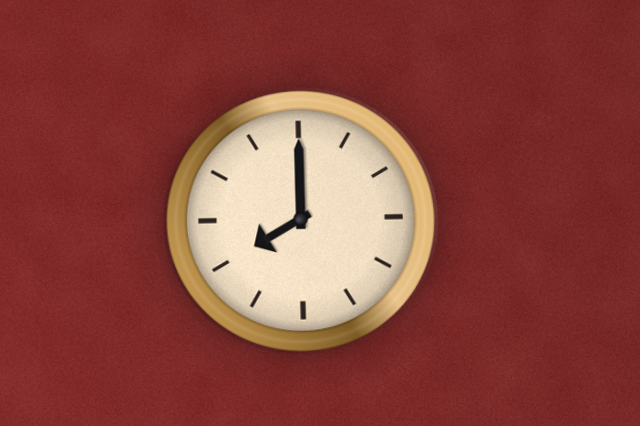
**8:00**
